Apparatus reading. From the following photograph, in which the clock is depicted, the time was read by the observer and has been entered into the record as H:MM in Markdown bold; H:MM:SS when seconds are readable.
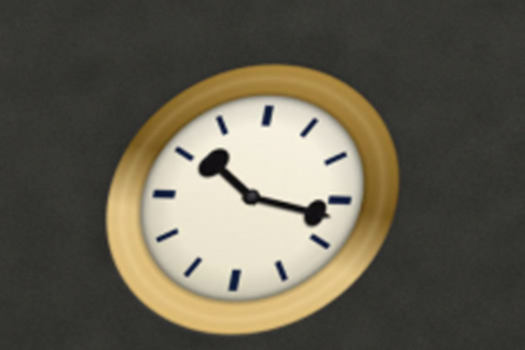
**10:17**
